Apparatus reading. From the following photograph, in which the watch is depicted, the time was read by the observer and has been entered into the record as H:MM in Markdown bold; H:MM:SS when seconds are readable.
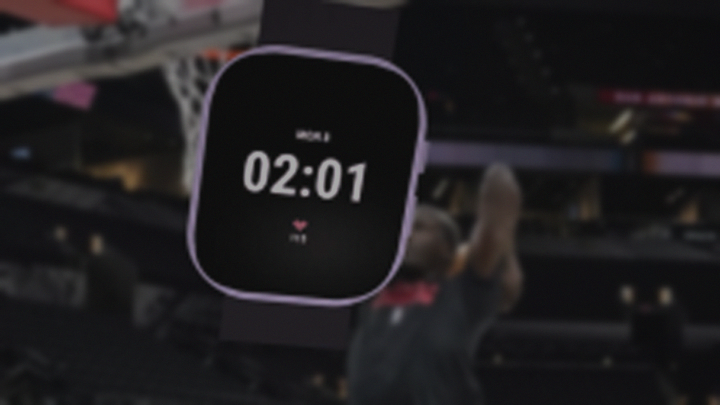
**2:01**
